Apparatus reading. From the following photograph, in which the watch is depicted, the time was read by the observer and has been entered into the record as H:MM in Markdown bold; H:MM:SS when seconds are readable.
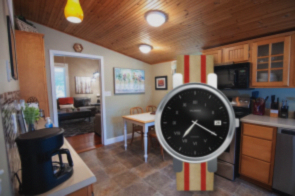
**7:20**
